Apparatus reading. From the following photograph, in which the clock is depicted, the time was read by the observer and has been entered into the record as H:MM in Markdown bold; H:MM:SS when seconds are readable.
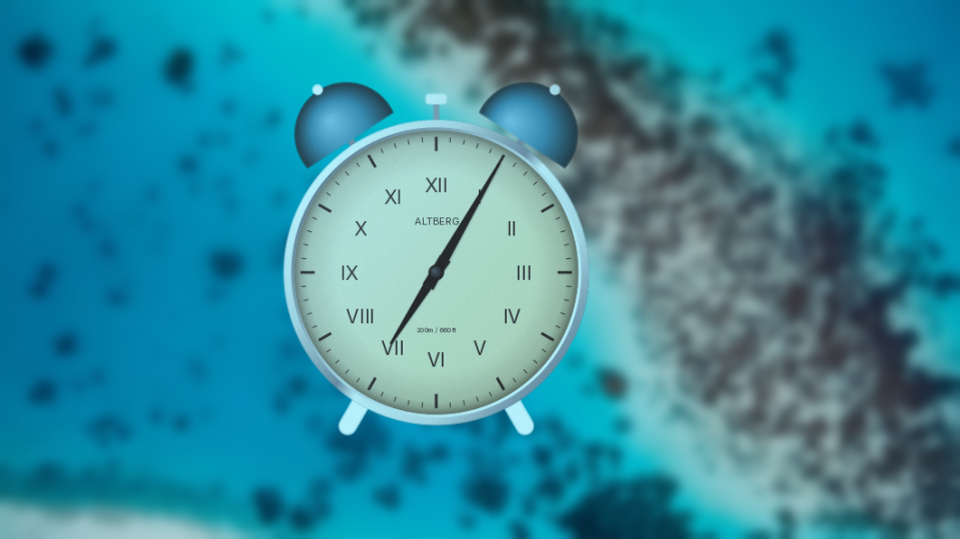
**7:05**
